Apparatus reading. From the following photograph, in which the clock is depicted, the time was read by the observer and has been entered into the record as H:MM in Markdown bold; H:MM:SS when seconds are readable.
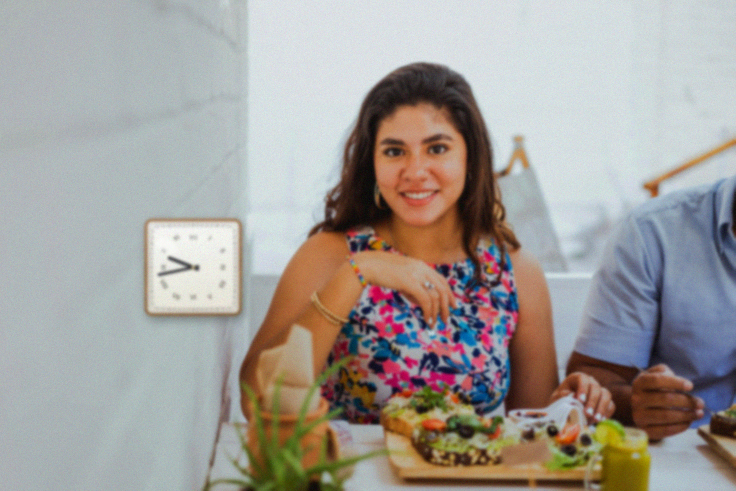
**9:43**
